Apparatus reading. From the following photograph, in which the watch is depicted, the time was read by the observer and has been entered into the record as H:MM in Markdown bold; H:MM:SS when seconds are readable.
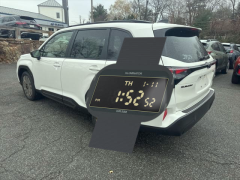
**1:52:52**
